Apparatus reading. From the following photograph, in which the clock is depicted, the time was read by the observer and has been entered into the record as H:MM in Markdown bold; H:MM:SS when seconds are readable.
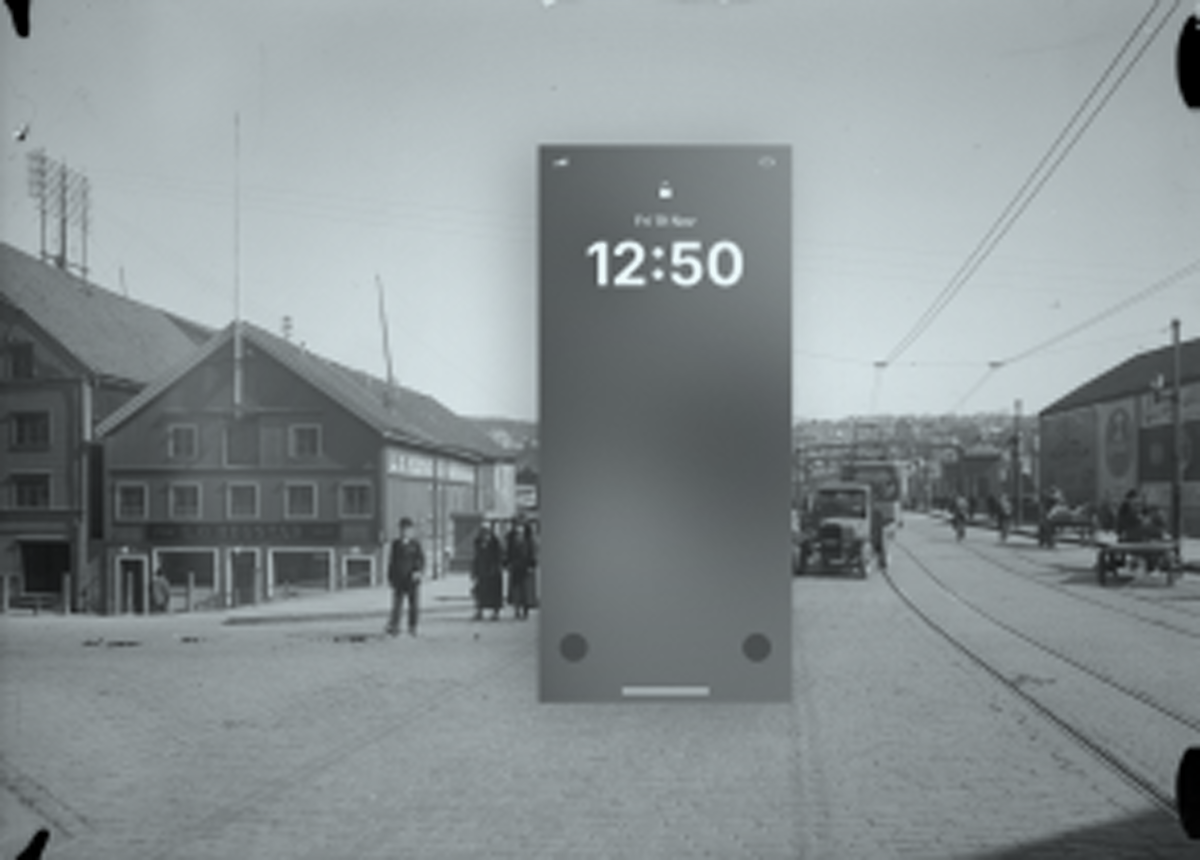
**12:50**
